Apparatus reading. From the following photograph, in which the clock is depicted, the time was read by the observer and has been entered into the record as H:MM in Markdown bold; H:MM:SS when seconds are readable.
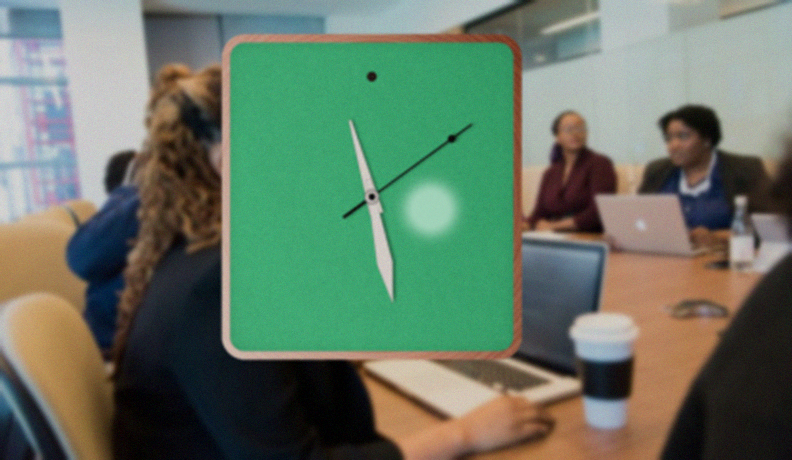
**11:28:09**
